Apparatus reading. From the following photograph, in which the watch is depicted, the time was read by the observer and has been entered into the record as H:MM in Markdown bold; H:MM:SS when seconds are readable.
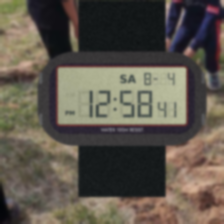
**12:58:41**
